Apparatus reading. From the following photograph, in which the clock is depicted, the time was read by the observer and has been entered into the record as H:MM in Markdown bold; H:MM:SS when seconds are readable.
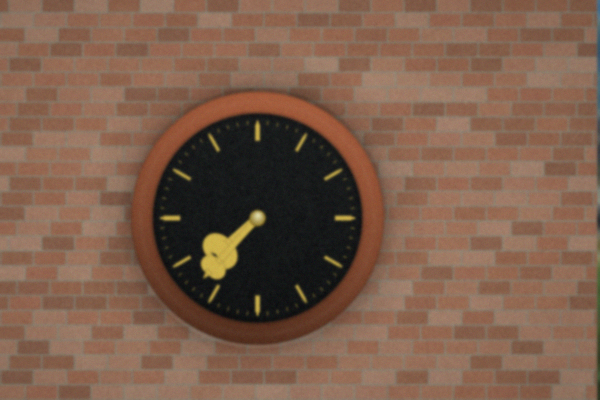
**7:37**
